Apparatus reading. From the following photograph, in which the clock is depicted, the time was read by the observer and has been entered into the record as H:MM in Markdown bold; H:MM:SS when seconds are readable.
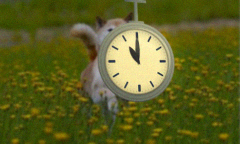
**11:00**
